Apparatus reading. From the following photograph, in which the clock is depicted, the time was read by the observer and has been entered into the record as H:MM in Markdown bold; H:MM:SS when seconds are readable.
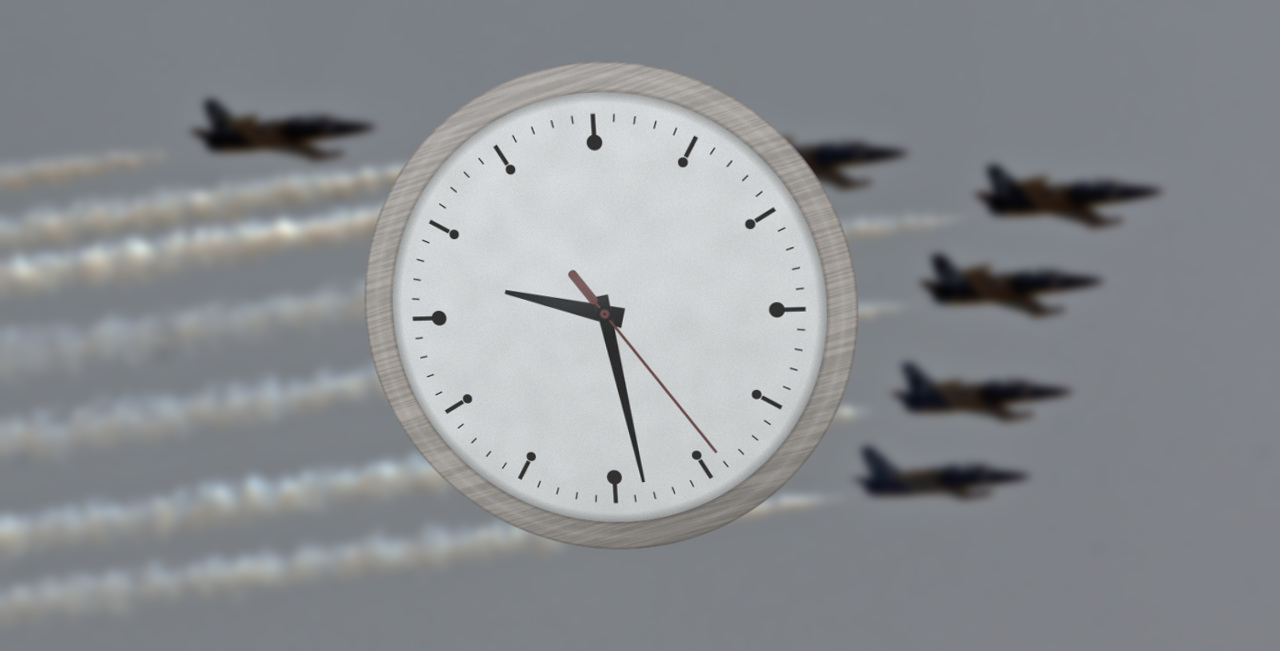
**9:28:24**
